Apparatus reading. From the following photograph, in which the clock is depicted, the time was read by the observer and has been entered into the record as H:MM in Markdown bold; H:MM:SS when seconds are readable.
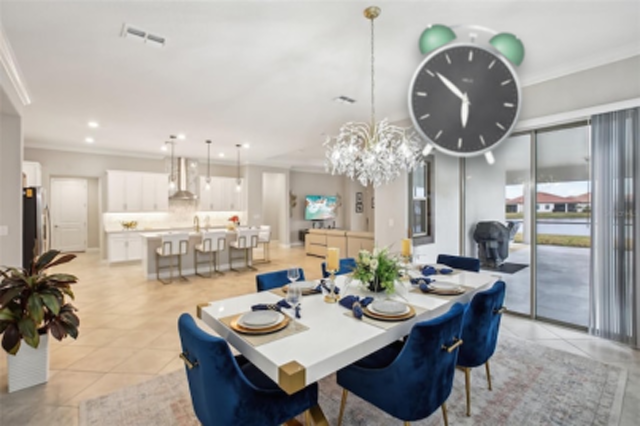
**5:51**
